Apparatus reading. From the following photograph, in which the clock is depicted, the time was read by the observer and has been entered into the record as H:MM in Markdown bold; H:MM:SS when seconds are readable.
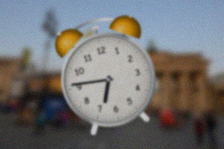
**6:46**
